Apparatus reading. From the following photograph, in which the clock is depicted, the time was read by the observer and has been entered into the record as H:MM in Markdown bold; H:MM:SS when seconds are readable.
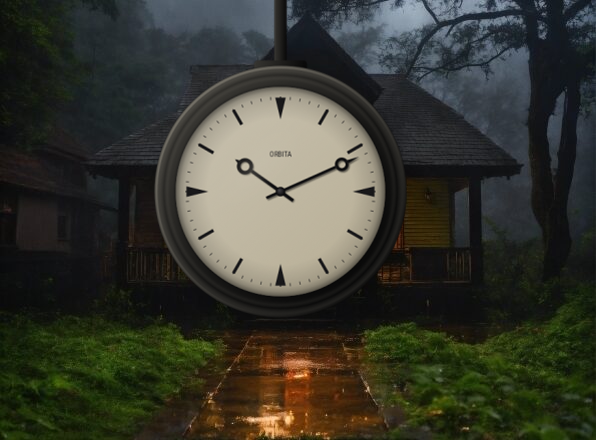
**10:11**
